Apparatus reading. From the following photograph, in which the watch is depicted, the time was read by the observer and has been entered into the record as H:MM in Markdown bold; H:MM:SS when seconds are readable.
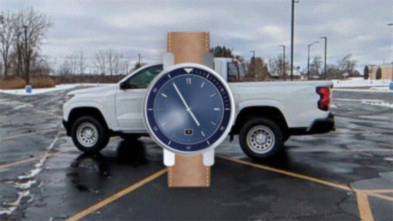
**4:55**
